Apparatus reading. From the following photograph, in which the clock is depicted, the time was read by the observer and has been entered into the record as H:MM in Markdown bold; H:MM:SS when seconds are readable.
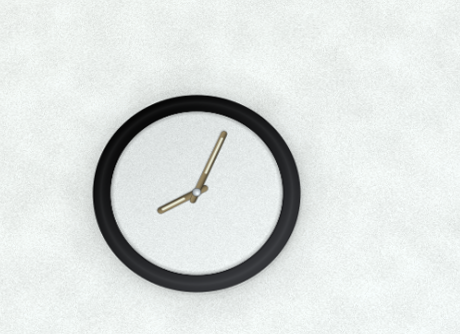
**8:04**
